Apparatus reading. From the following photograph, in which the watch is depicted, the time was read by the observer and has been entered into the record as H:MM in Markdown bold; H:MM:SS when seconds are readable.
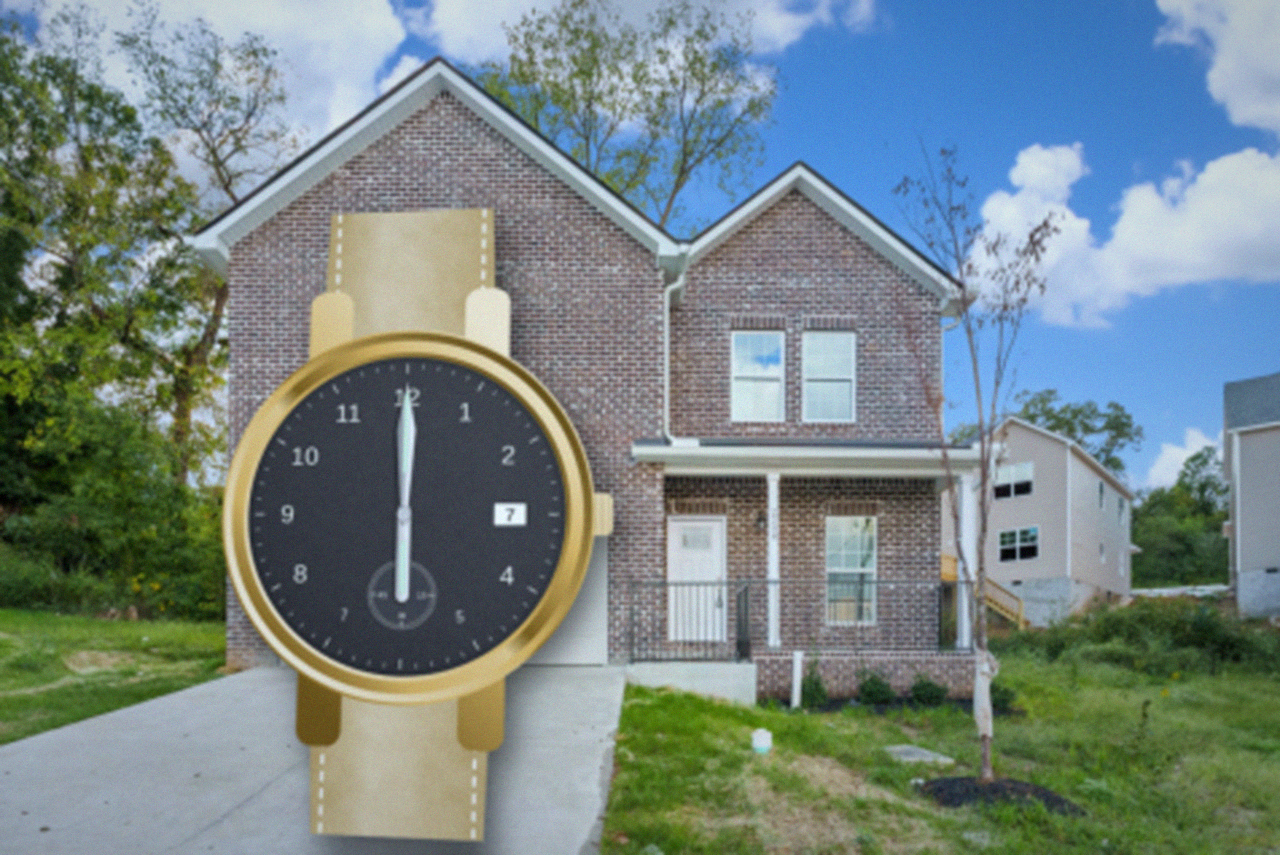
**6:00**
